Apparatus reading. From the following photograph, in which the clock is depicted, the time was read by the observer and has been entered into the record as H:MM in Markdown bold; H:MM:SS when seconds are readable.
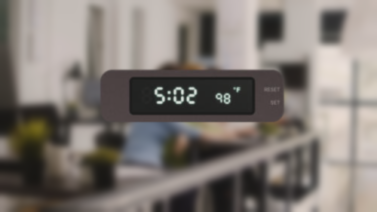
**5:02**
